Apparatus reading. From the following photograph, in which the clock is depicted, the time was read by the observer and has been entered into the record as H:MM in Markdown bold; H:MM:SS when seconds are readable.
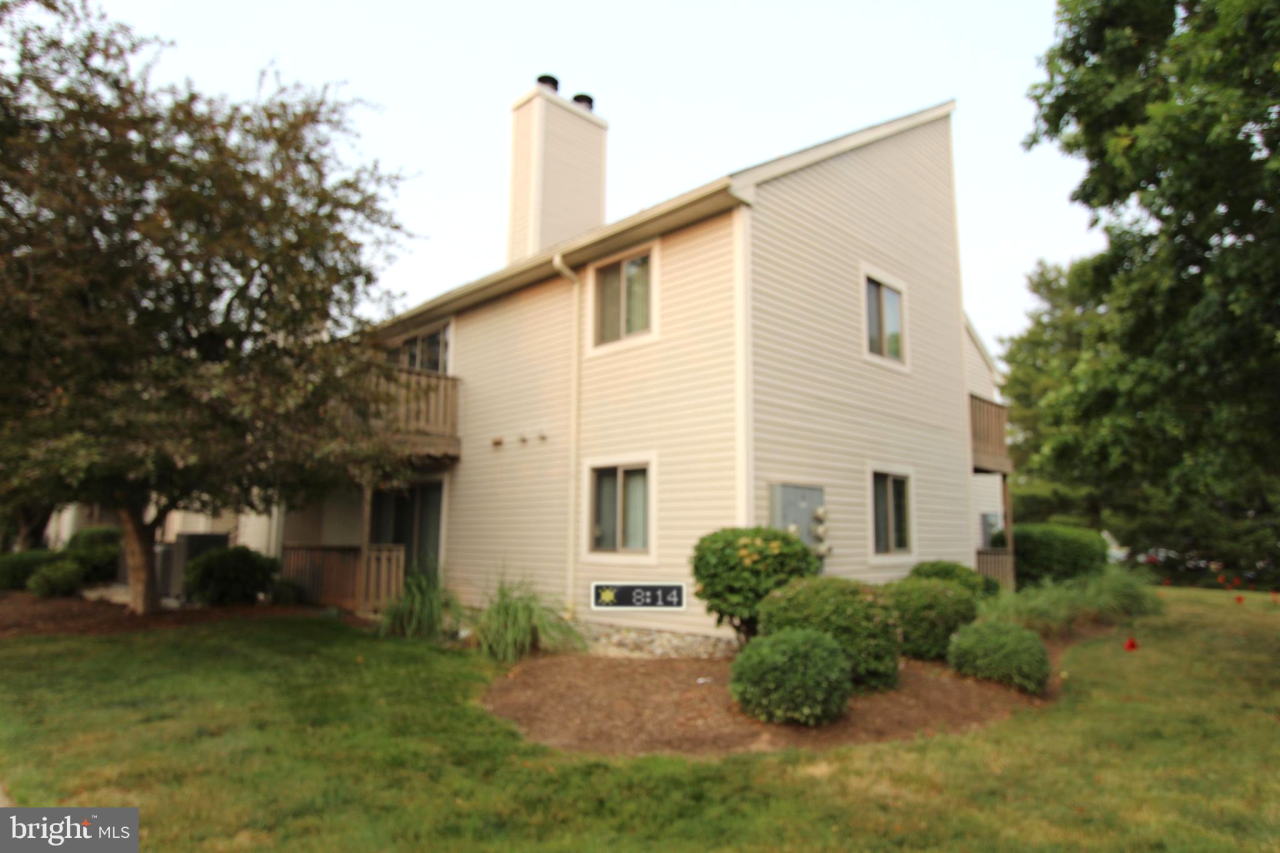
**8:14**
